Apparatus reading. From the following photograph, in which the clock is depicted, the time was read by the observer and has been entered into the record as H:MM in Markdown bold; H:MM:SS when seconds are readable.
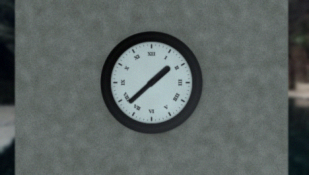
**1:38**
